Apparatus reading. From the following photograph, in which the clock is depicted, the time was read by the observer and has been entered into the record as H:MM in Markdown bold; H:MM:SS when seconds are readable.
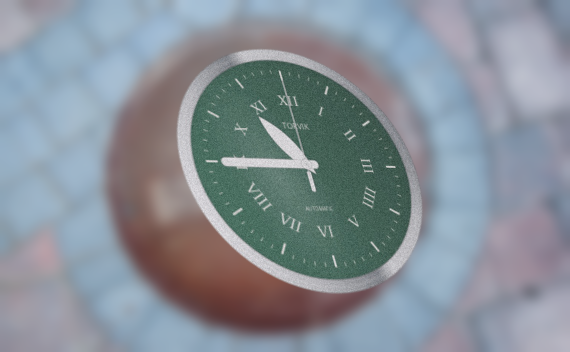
**10:45:00**
